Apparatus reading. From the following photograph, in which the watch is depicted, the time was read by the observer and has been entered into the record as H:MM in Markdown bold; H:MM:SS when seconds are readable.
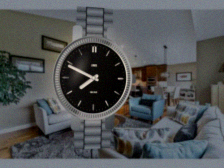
**7:49**
